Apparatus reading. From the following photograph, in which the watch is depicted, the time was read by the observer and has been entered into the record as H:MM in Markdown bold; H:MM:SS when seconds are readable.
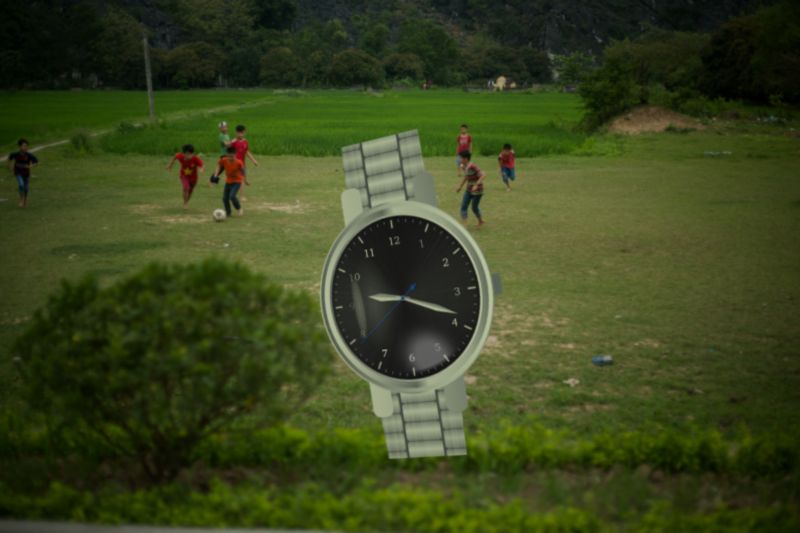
**9:18:39**
